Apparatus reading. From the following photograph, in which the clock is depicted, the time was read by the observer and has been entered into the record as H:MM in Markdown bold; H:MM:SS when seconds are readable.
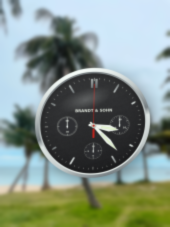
**3:23**
